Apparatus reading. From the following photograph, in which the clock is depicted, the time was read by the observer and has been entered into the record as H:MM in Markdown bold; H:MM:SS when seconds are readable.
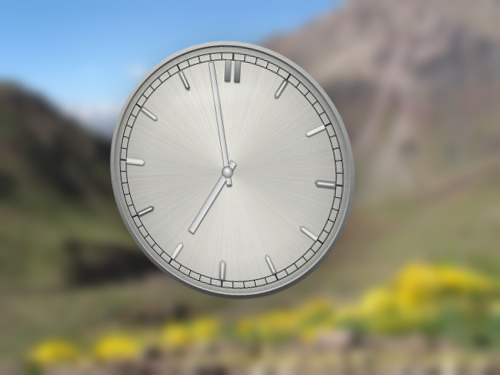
**6:58**
